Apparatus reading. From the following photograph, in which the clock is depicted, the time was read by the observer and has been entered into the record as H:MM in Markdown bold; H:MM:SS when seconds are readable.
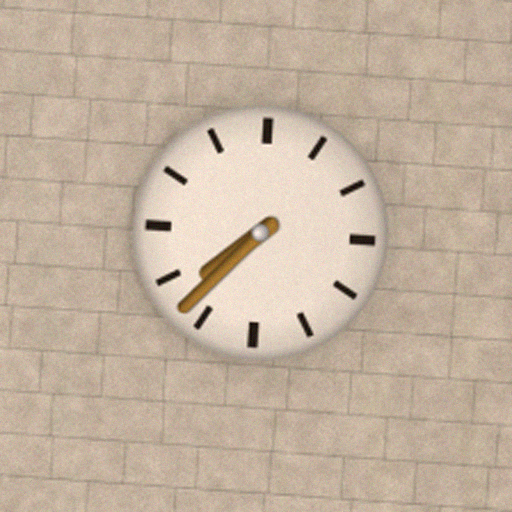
**7:37**
